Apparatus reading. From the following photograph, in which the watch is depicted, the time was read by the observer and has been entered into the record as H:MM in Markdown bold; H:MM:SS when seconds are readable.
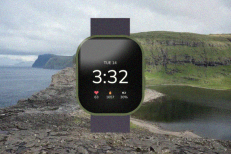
**3:32**
